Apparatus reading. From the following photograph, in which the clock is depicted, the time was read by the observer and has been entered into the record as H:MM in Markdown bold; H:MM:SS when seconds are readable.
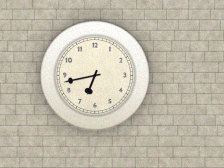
**6:43**
